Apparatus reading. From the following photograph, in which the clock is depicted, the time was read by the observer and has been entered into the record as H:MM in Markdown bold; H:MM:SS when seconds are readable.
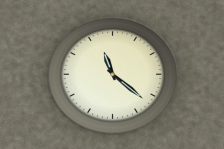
**11:22**
